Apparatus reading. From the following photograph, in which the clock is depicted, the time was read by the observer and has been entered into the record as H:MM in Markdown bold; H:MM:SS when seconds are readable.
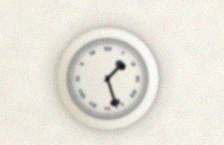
**1:27**
